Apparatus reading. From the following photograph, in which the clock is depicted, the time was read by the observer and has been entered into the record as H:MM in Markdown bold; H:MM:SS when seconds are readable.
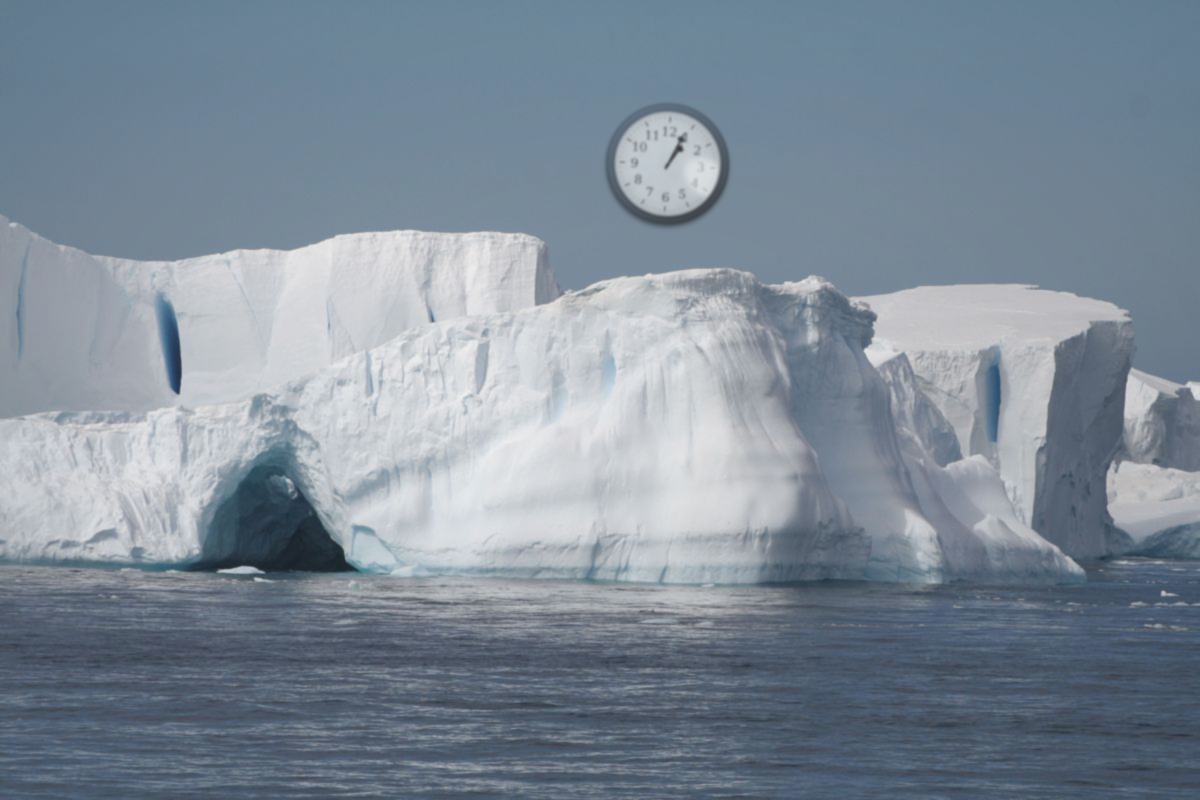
**1:04**
